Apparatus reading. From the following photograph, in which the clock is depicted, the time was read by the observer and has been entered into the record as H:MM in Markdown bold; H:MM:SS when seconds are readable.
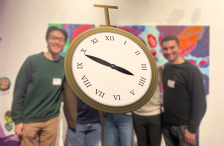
**3:49**
